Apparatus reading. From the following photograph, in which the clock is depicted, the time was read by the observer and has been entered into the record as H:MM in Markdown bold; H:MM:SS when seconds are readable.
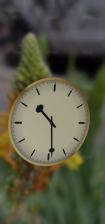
**10:29**
